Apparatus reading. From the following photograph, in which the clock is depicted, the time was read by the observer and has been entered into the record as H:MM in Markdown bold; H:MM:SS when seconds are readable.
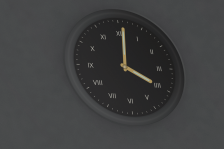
**4:01**
